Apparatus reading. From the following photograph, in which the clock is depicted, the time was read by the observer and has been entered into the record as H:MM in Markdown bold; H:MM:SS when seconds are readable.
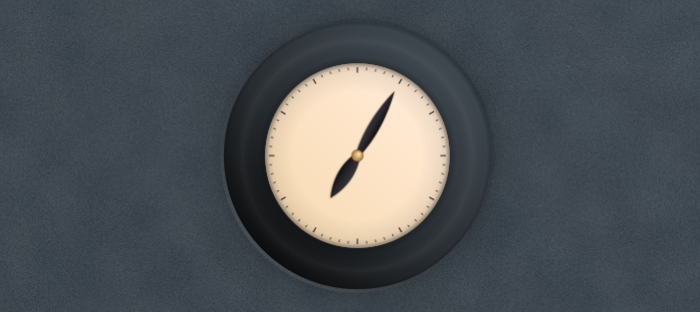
**7:05**
